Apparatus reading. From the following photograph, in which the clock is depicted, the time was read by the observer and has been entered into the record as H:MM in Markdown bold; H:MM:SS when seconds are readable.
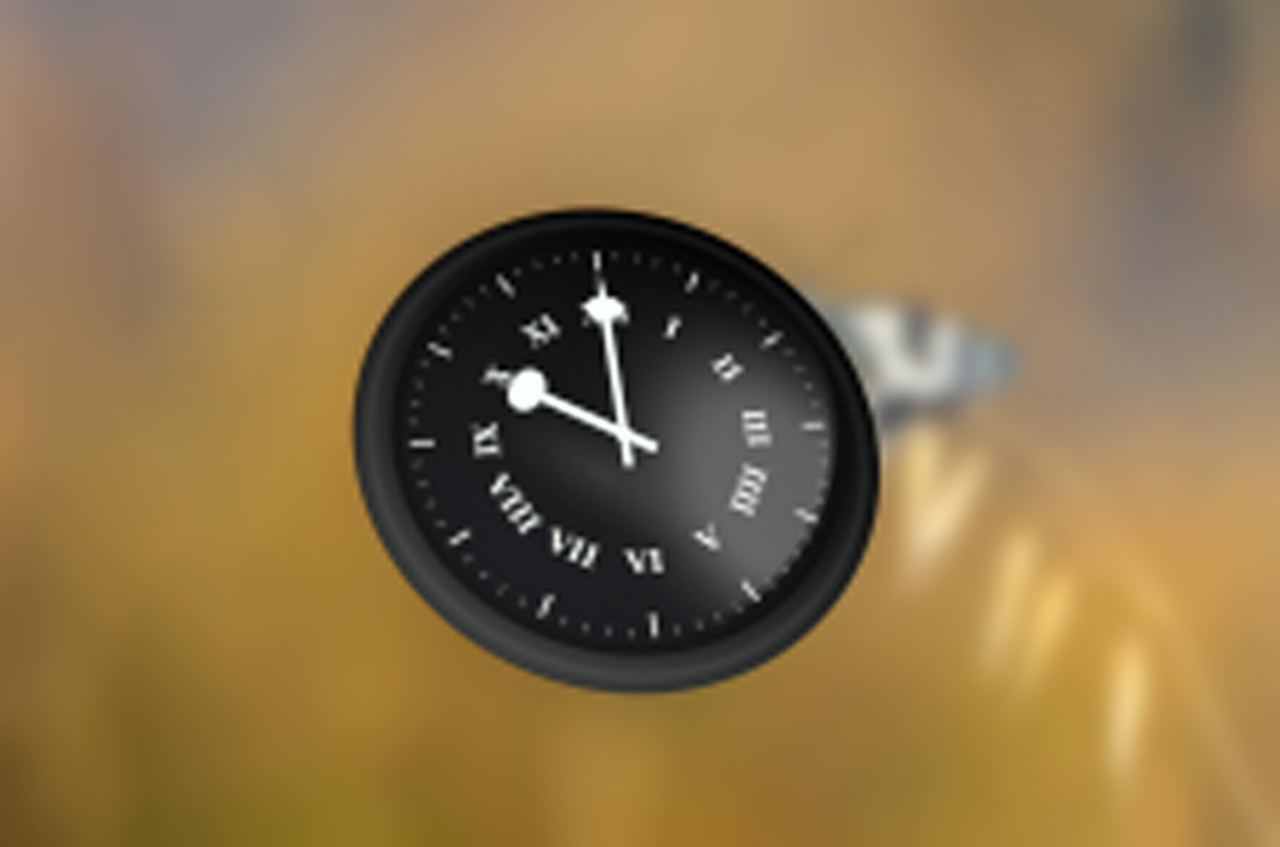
**10:00**
